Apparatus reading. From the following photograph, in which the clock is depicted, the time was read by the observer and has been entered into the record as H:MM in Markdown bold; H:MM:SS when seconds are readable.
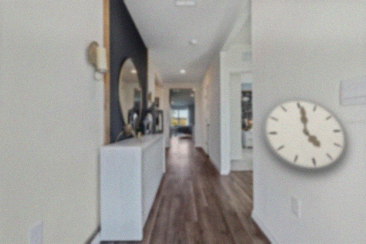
**5:01**
